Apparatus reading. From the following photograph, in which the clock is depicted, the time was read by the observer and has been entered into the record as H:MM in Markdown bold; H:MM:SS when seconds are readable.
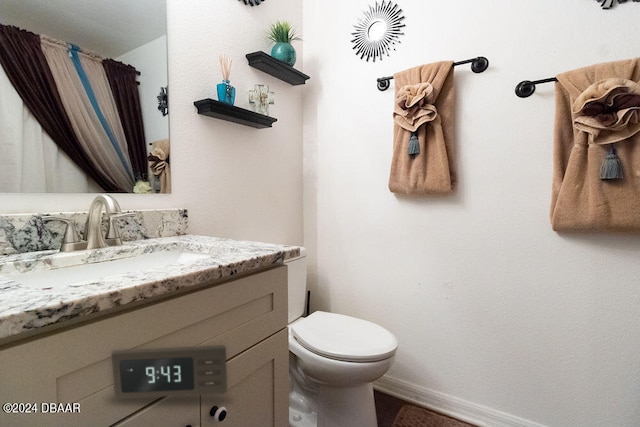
**9:43**
